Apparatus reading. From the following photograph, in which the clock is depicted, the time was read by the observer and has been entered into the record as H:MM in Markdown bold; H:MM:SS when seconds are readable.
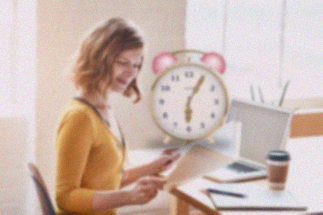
**6:05**
